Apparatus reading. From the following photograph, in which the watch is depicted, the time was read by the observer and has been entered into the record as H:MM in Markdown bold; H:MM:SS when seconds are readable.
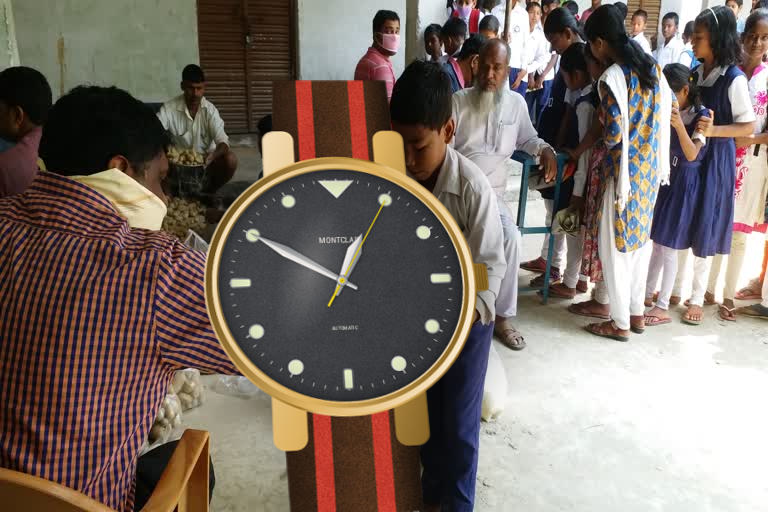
**12:50:05**
